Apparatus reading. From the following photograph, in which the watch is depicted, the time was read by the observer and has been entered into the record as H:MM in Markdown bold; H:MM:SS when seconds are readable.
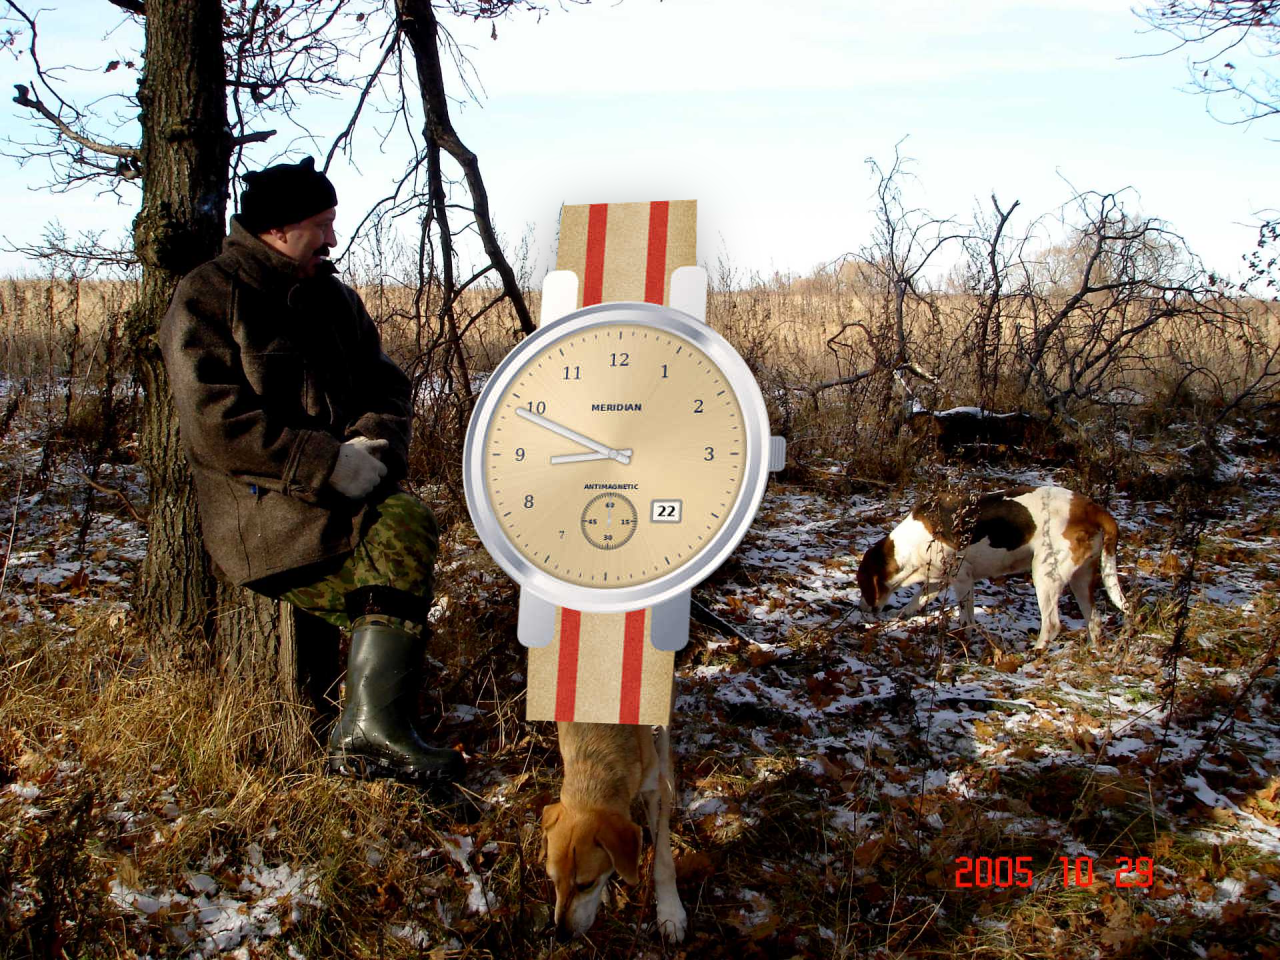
**8:49**
